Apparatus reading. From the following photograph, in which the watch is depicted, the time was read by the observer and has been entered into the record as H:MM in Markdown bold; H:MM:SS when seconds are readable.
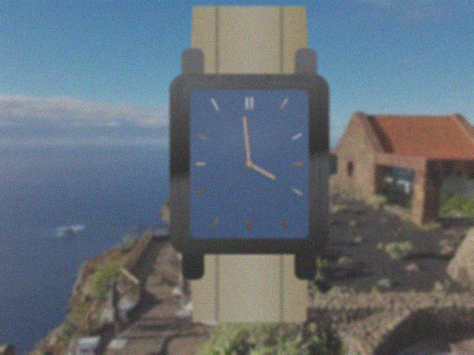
**3:59**
